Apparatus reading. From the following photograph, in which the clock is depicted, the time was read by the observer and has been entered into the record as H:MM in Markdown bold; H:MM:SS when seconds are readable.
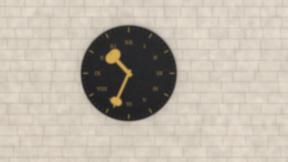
**10:34**
